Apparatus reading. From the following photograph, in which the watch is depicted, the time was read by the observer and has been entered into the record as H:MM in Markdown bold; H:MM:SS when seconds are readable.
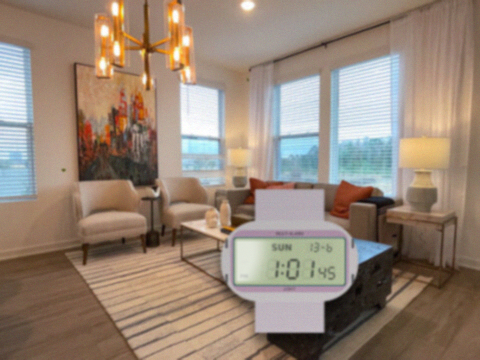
**1:01:45**
